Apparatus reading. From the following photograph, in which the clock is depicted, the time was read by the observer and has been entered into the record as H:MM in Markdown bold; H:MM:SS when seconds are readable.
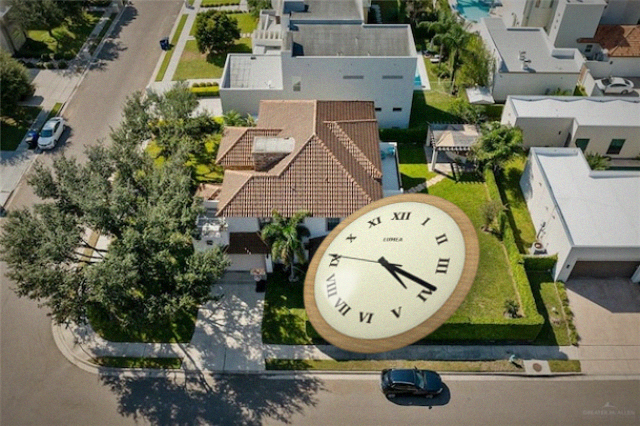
**4:18:46**
